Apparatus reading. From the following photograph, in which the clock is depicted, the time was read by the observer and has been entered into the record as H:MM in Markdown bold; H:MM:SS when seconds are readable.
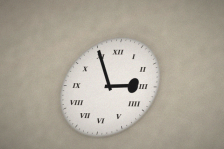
**2:55**
